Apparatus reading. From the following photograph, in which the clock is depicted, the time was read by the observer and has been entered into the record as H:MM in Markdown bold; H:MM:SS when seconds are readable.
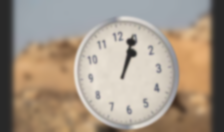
**1:04**
